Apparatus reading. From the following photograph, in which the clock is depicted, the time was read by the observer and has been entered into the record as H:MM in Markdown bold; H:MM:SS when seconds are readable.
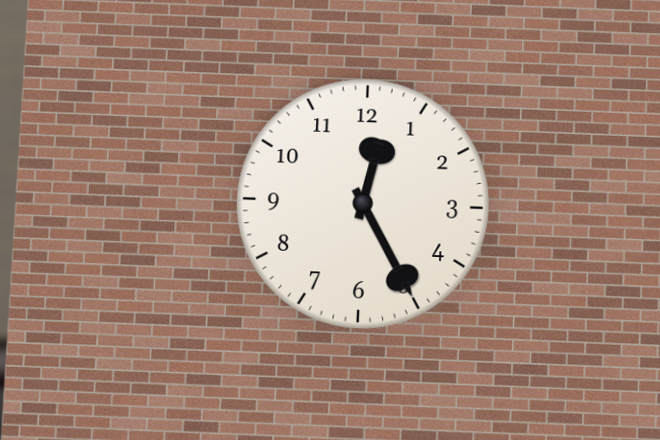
**12:25**
